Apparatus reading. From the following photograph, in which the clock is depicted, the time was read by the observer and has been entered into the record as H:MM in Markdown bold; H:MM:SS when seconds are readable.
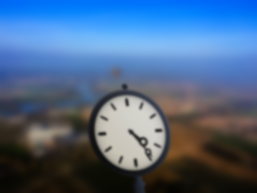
**4:24**
